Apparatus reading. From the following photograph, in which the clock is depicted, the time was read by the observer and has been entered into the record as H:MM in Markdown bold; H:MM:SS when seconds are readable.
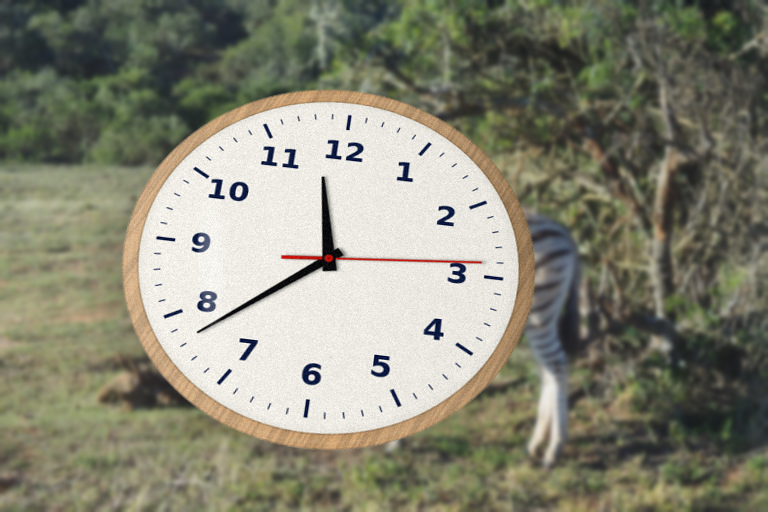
**11:38:14**
